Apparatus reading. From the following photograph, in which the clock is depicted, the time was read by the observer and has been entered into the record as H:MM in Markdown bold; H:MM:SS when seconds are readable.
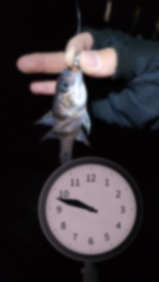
**9:48**
